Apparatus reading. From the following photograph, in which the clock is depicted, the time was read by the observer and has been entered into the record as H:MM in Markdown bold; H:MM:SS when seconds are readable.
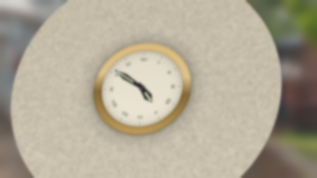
**4:51**
